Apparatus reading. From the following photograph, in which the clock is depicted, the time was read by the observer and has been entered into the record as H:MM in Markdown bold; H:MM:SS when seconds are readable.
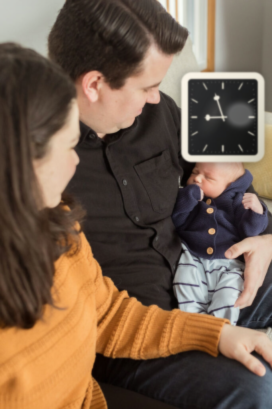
**8:57**
